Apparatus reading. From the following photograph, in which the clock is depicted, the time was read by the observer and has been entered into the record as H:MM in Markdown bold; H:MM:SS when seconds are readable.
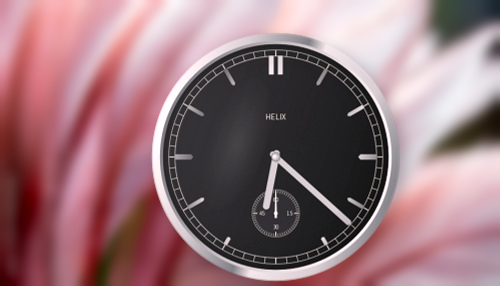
**6:22**
